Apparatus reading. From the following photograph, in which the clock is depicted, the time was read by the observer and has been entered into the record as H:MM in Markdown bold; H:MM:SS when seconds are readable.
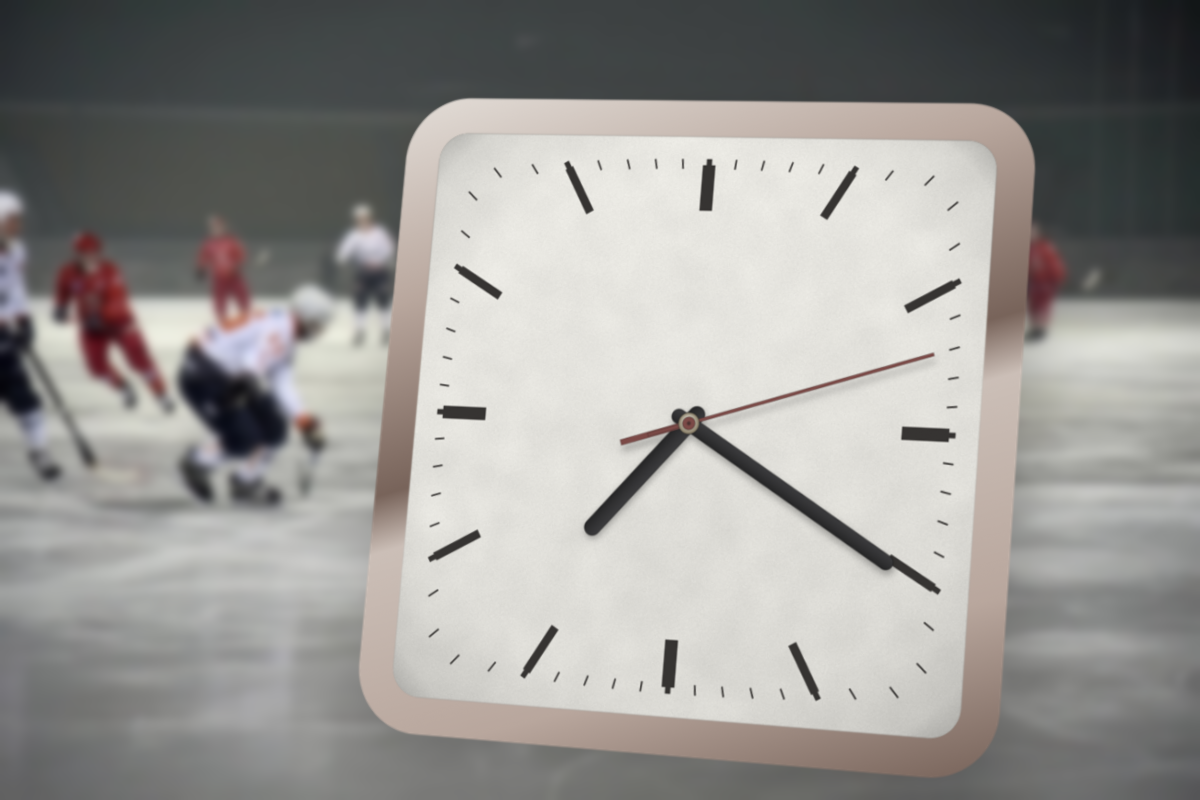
**7:20:12**
